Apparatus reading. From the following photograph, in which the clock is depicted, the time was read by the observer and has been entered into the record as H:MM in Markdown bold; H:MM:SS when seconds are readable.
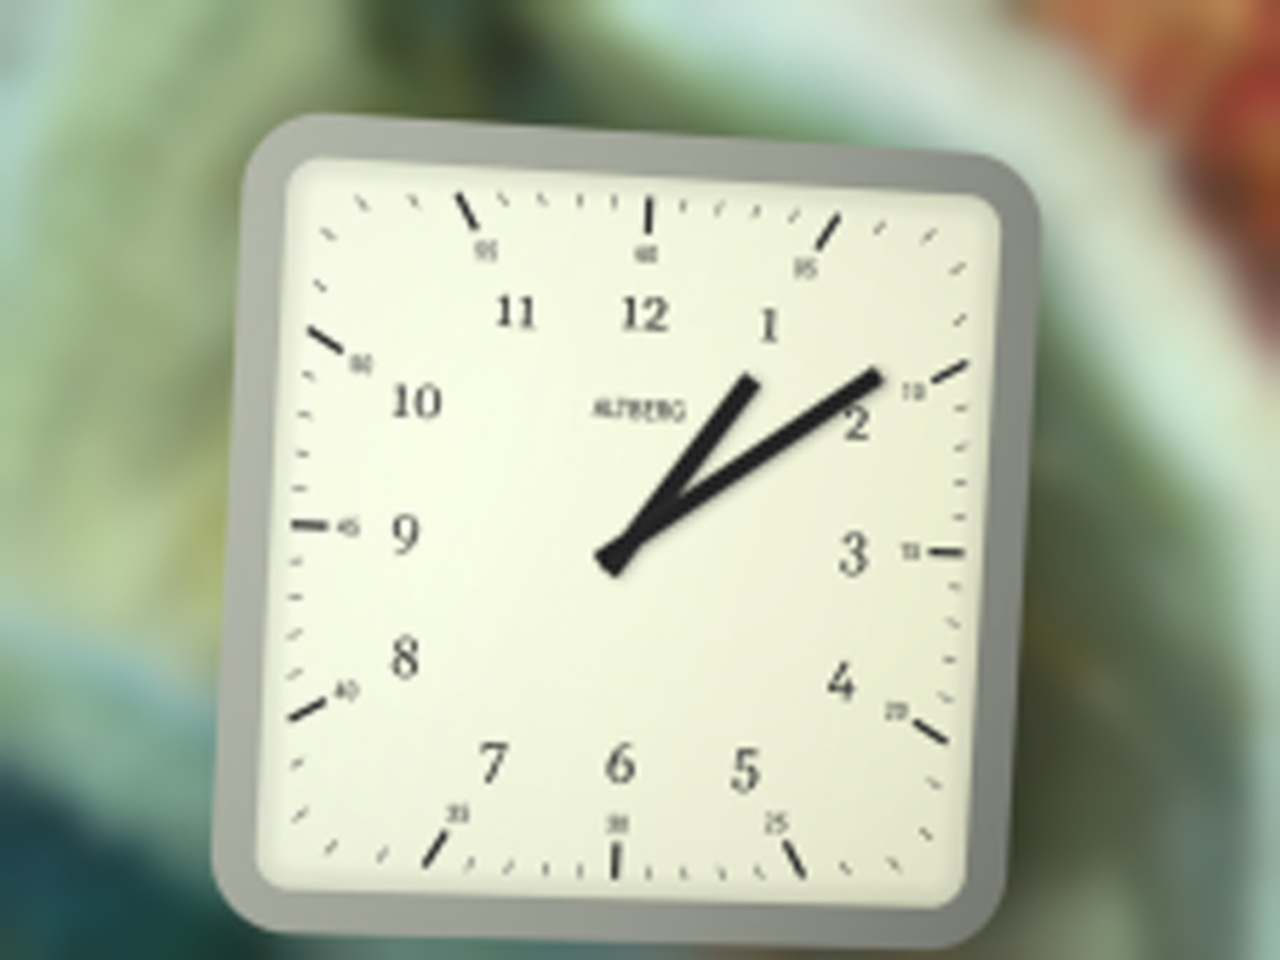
**1:09**
